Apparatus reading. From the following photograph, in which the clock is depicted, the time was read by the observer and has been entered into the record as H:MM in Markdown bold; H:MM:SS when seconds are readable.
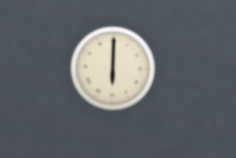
**6:00**
